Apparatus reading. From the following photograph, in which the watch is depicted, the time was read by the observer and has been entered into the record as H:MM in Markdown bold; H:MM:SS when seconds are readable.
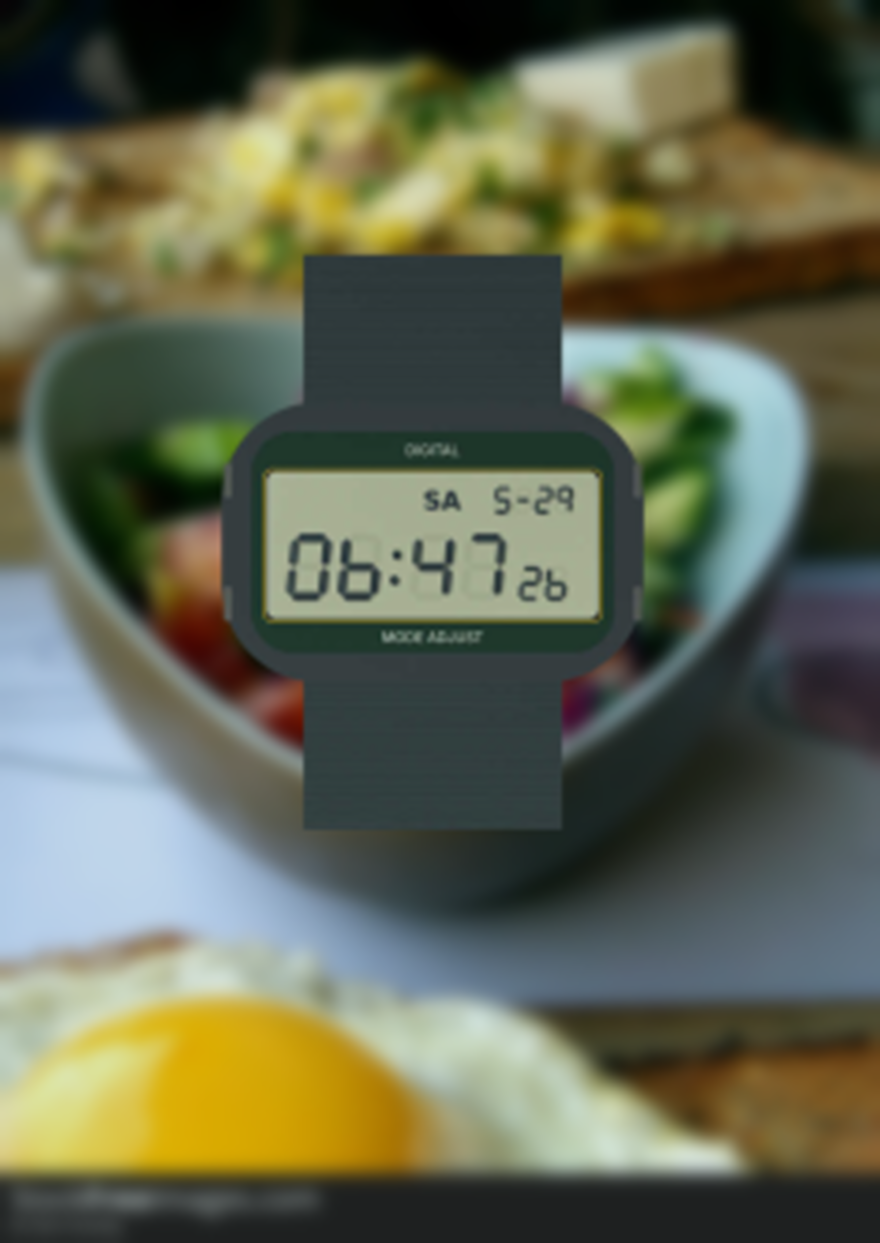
**6:47:26**
